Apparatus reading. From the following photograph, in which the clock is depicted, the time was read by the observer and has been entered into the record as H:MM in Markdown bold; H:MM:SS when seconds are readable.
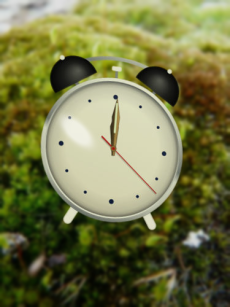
**12:00:22**
